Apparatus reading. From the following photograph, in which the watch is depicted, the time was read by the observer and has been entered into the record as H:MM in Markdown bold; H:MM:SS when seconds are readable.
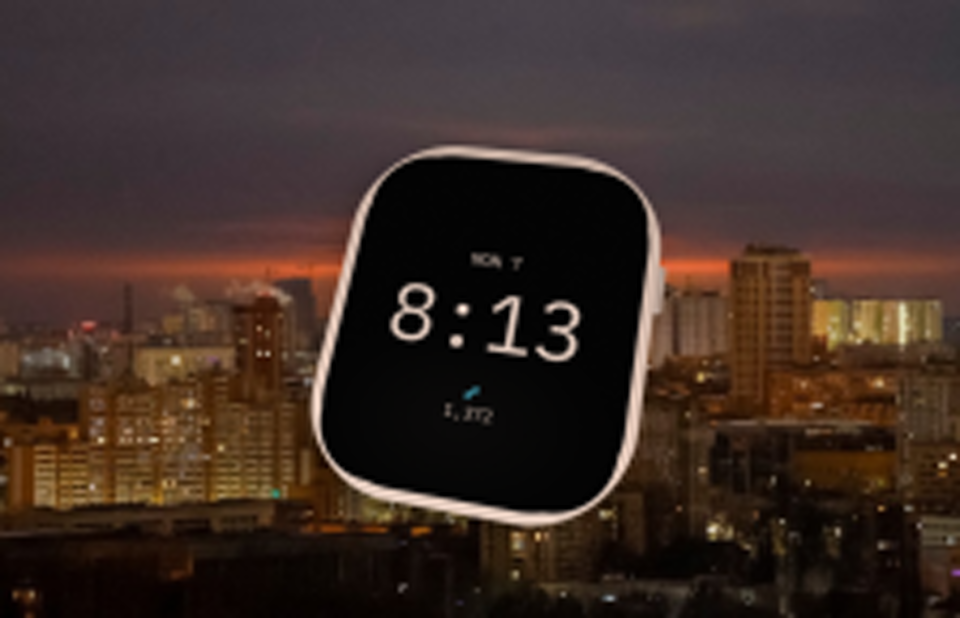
**8:13**
